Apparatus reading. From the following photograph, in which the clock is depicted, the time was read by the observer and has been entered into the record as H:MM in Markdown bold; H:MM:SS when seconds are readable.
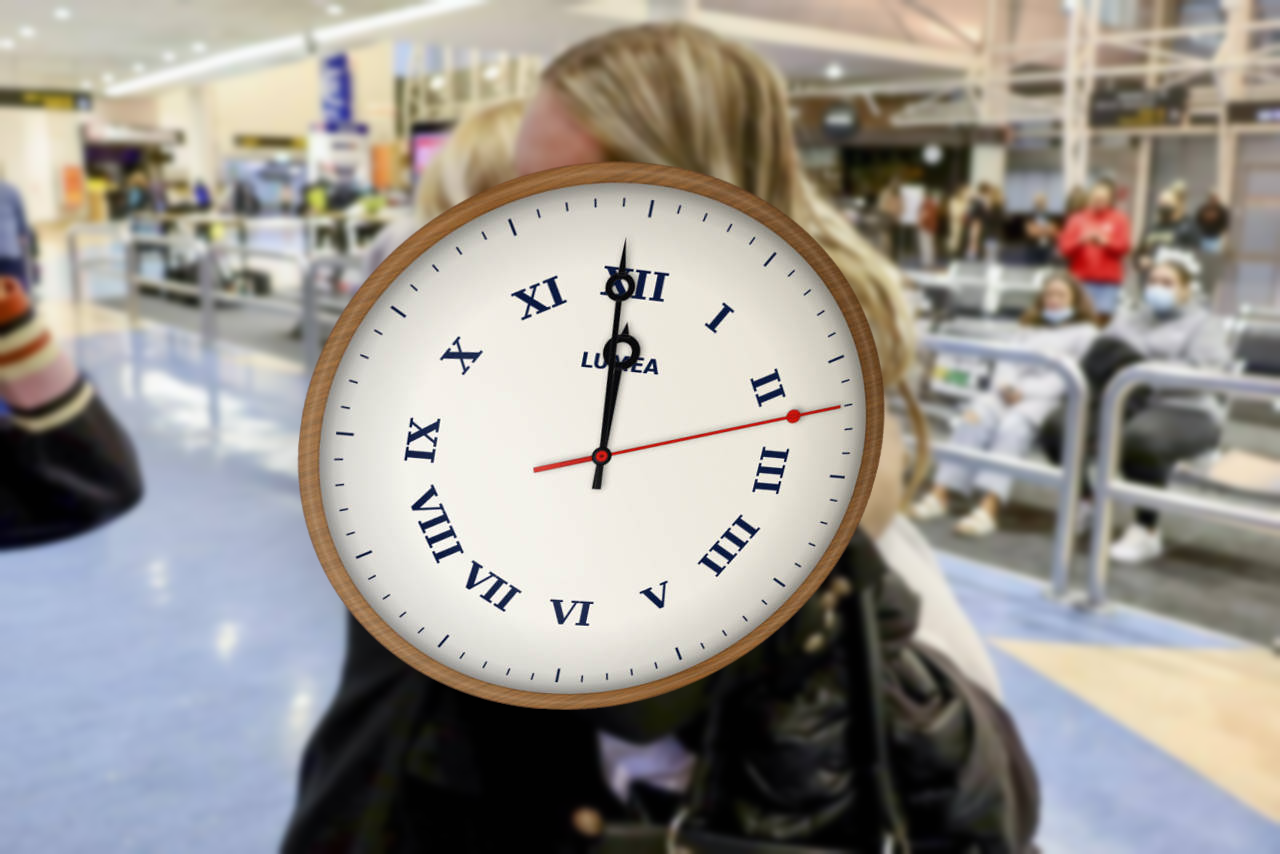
**11:59:12**
